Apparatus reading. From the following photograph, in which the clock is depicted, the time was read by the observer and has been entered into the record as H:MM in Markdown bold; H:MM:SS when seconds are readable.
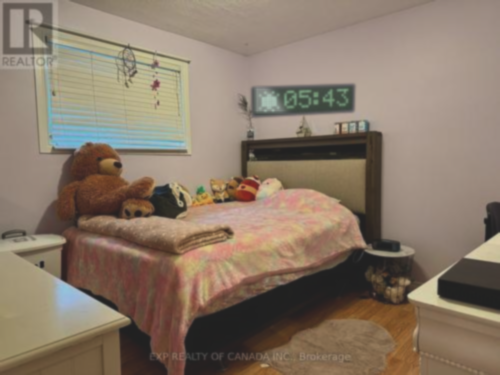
**5:43**
